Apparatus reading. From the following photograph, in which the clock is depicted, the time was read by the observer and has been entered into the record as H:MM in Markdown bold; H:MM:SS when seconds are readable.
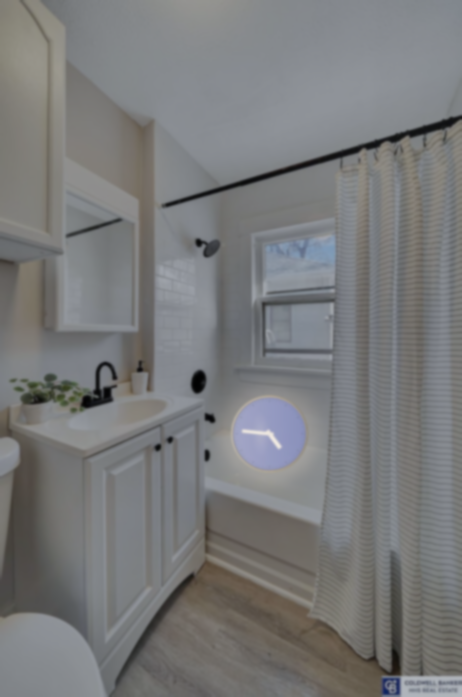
**4:46**
